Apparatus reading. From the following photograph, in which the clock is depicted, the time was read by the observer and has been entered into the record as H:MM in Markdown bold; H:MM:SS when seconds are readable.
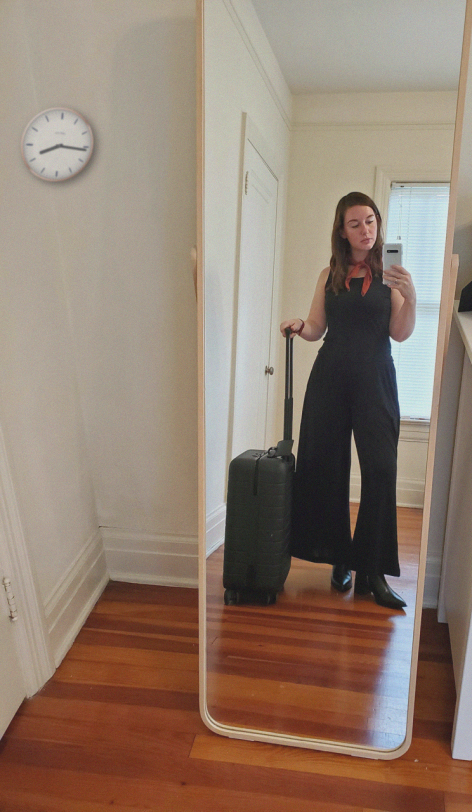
**8:16**
